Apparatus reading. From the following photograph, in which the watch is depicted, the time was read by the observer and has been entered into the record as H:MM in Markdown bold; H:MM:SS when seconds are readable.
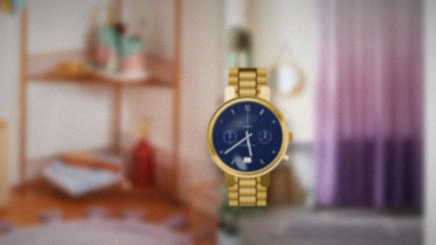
**5:39**
